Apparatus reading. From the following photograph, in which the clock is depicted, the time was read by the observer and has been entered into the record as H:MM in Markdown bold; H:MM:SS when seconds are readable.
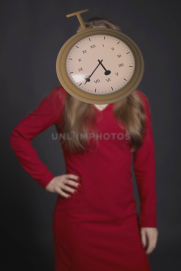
**5:39**
